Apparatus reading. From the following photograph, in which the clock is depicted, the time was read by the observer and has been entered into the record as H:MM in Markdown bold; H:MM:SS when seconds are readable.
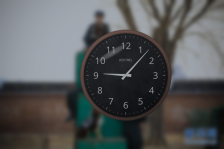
**9:07**
